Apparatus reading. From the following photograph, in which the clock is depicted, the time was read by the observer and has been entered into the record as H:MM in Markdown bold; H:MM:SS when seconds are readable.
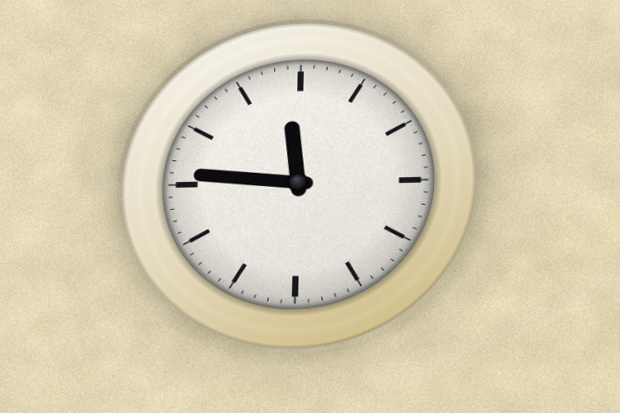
**11:46**
